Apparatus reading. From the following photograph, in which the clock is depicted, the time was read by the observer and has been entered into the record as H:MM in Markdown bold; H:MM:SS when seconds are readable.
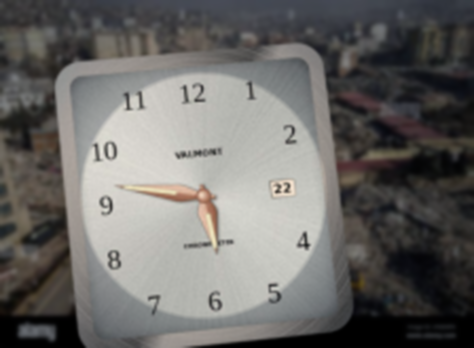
**5:47**
